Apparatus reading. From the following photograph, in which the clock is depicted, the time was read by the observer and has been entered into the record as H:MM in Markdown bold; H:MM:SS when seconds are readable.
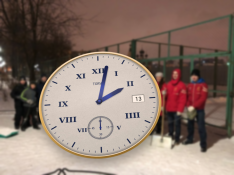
**2:02**
